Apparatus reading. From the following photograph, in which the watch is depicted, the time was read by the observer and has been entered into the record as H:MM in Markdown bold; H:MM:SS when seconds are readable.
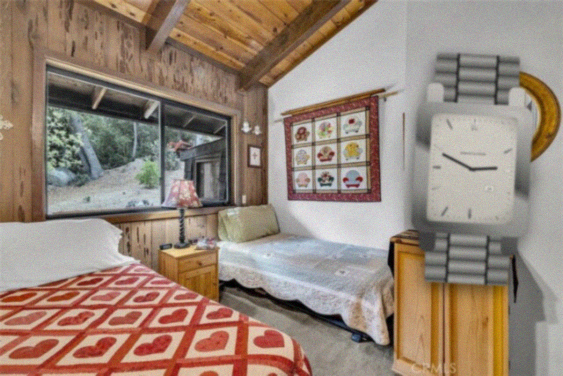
**2:49**
